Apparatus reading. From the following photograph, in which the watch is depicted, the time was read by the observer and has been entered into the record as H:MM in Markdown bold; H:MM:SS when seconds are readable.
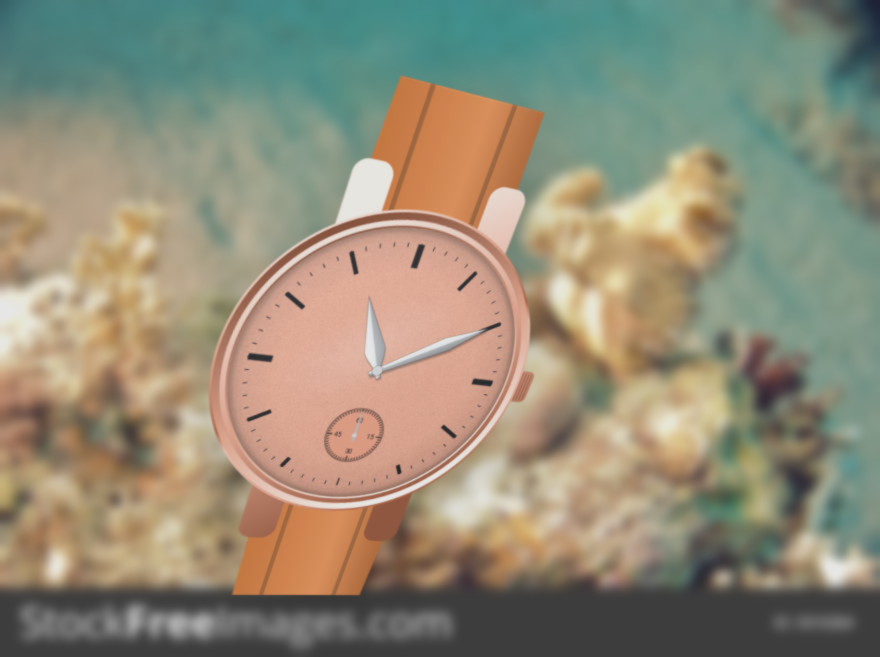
**11:10**
